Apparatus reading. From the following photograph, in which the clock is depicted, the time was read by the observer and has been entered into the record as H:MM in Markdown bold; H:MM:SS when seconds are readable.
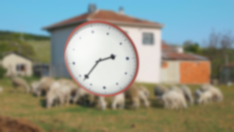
**2:38**
